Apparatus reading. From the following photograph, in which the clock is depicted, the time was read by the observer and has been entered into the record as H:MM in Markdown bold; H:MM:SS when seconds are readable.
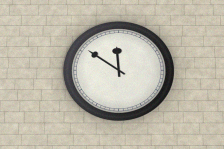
**11:51**
